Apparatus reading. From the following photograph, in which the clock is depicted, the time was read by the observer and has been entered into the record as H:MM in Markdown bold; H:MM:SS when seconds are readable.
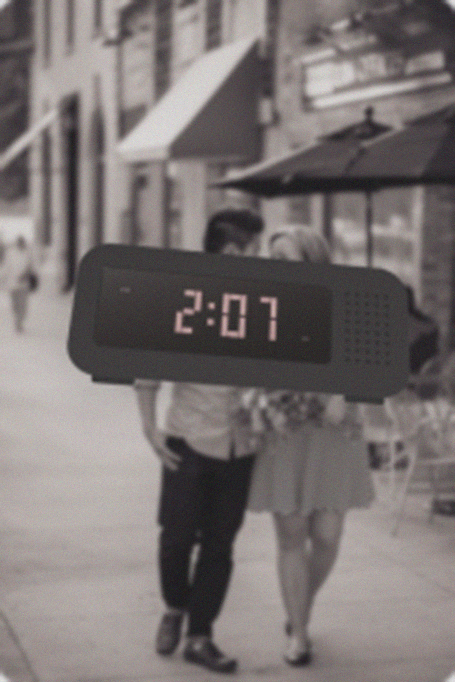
**2:07**
